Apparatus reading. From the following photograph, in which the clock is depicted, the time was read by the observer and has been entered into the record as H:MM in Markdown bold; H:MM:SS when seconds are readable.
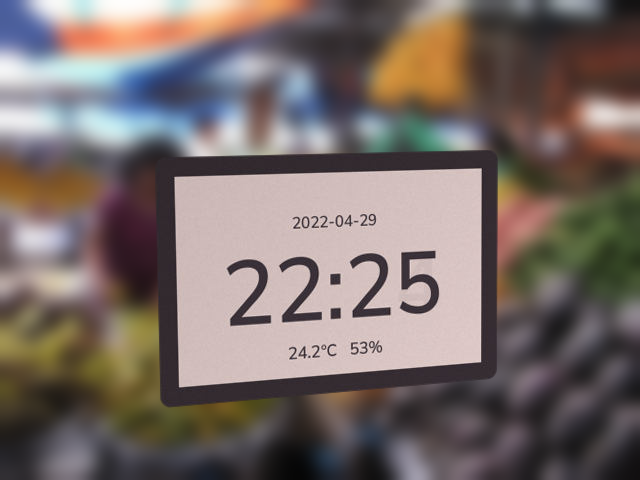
**22:25**
